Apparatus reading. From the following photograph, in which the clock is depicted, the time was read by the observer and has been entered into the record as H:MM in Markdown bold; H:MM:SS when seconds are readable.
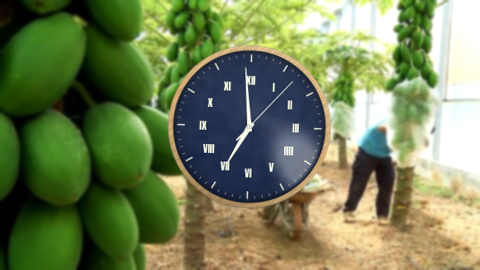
**6:59:07**
